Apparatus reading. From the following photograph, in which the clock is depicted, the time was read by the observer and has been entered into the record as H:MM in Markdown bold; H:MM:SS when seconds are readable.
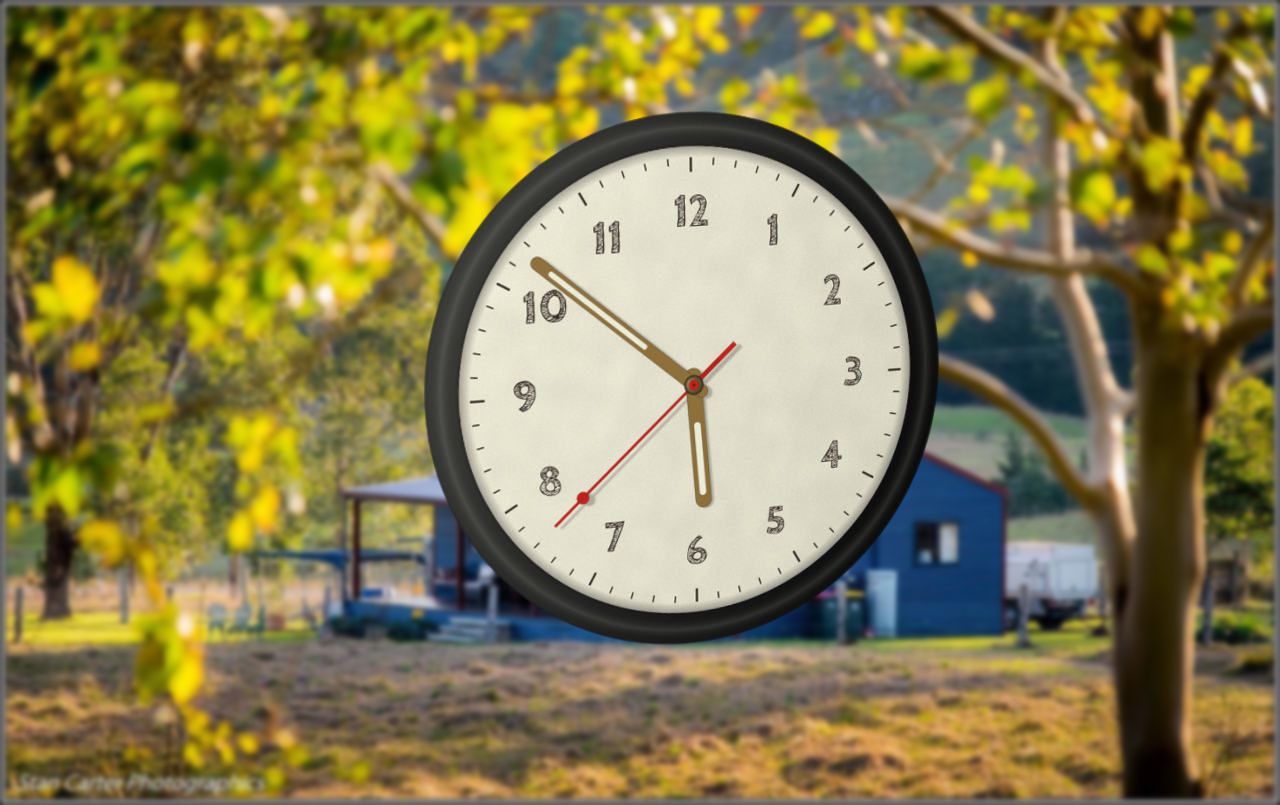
**5:51:38**
